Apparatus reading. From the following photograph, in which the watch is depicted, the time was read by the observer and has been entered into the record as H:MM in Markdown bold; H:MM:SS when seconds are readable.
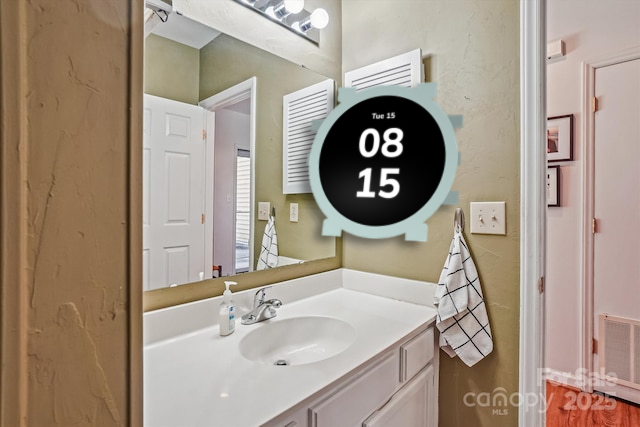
**8:15**
